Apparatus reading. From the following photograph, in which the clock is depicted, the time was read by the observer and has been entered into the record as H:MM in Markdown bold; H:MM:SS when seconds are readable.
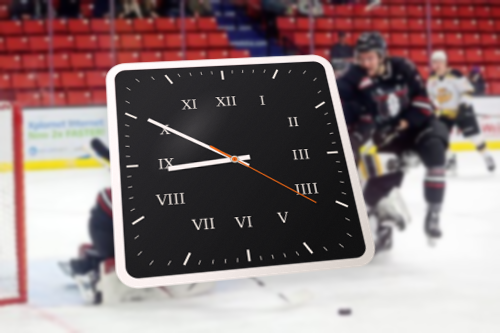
**8:50:21**
